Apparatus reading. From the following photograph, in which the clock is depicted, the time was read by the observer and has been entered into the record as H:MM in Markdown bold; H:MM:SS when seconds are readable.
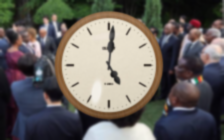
**5:01**
